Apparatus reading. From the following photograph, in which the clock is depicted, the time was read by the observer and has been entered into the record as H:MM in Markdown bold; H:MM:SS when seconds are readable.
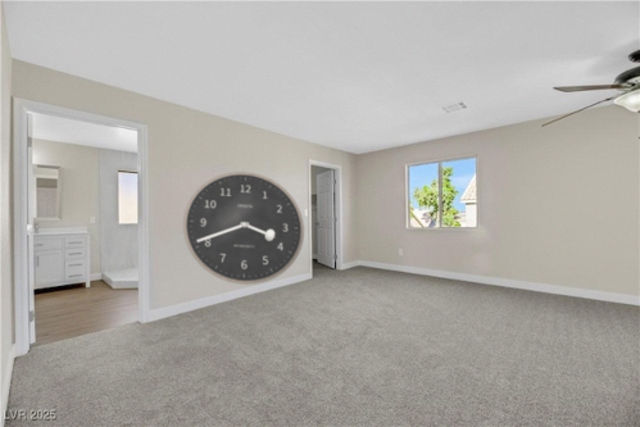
**3:41**
